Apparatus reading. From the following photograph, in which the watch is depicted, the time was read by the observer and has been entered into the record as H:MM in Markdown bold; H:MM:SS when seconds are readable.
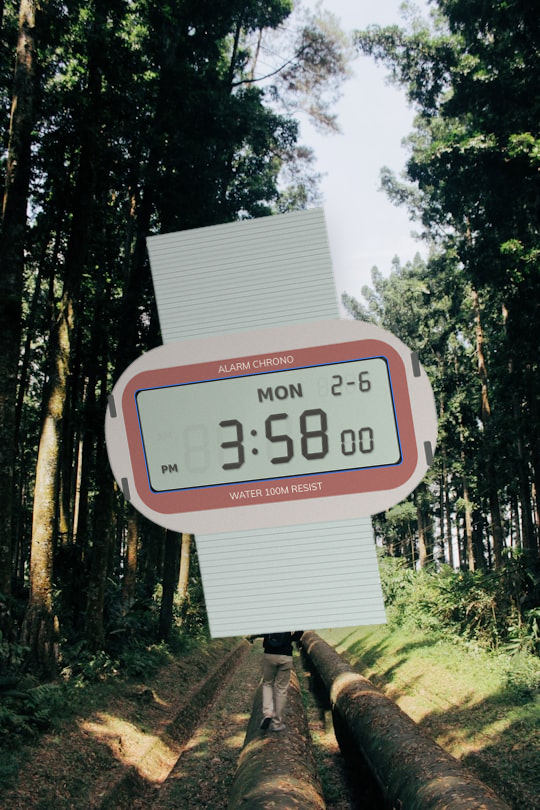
**3:58:00**
